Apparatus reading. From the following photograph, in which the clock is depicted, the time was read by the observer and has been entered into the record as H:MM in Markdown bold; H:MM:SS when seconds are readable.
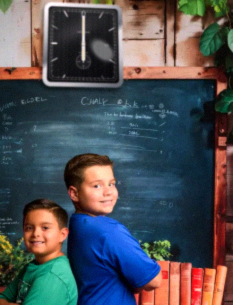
**6:00**
